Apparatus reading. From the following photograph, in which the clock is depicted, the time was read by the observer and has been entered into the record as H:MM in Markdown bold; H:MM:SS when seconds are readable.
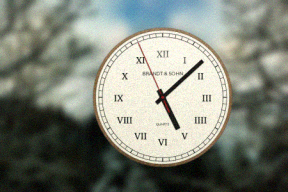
**5:07:56**
